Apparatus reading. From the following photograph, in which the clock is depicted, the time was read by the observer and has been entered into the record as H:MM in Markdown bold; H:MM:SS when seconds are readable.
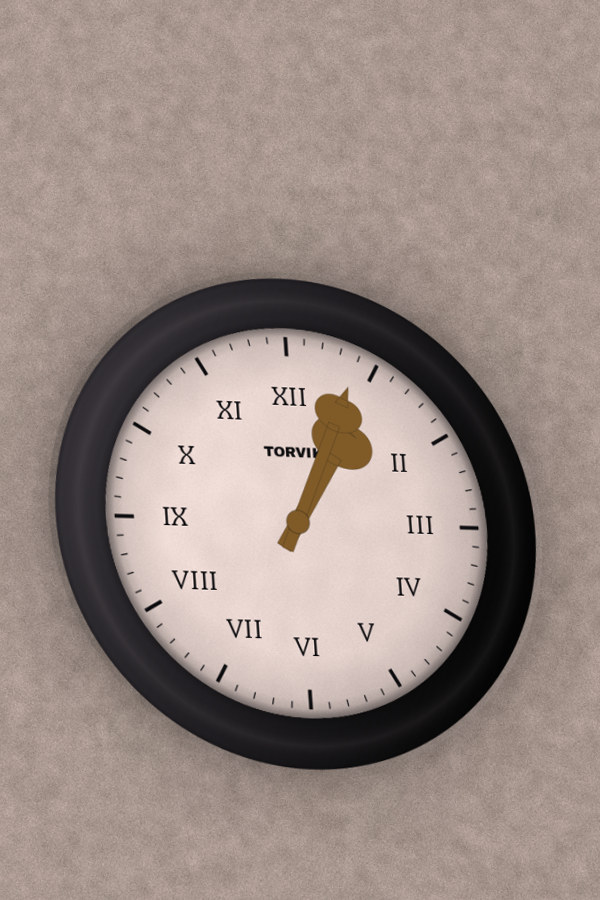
**1:04**
